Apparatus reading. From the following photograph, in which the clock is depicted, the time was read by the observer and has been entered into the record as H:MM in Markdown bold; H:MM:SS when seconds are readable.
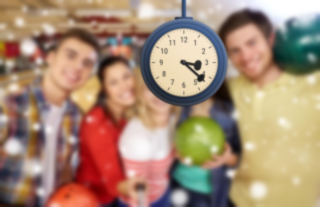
**3:22**
